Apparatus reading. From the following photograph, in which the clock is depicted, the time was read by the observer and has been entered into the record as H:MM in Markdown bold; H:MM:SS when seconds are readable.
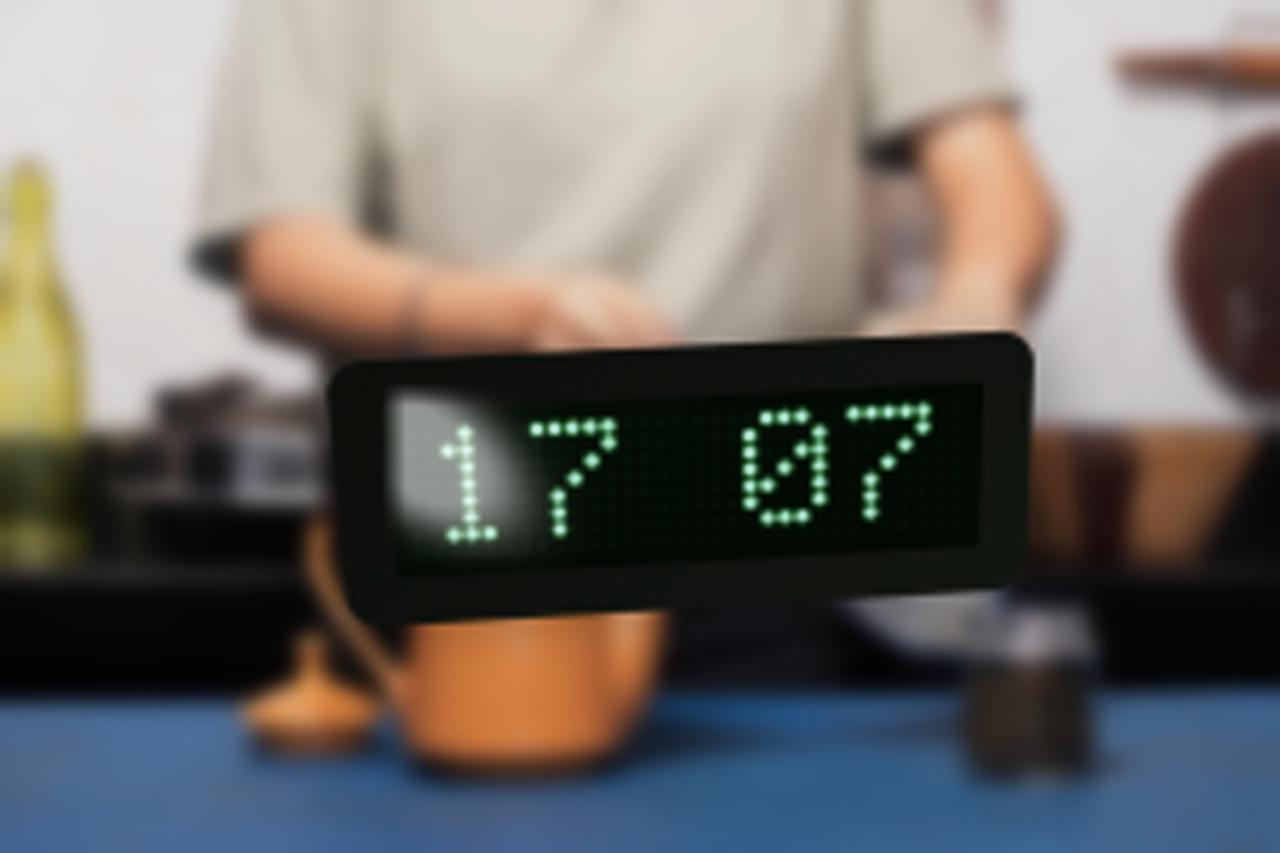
**17:07**
